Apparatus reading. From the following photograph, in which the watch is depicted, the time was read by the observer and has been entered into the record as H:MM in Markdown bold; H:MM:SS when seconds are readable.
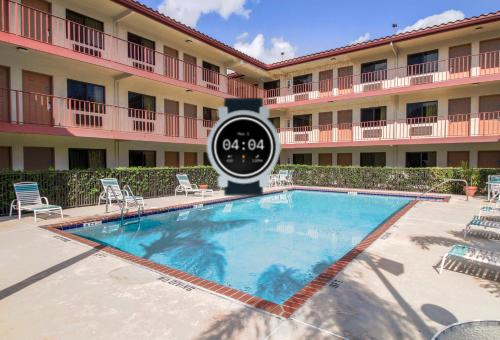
**4:04**
